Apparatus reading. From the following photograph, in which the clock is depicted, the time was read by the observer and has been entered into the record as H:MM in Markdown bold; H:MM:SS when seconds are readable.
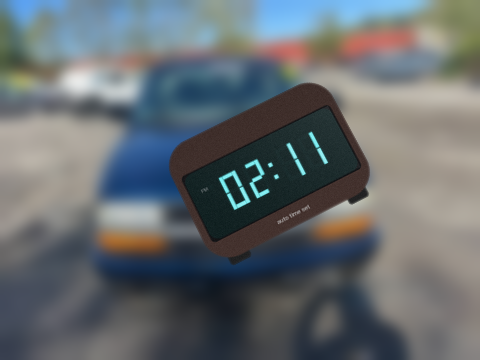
**2:11**
